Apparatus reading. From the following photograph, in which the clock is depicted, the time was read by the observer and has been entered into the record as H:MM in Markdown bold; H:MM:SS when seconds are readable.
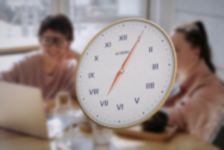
**7:05**
